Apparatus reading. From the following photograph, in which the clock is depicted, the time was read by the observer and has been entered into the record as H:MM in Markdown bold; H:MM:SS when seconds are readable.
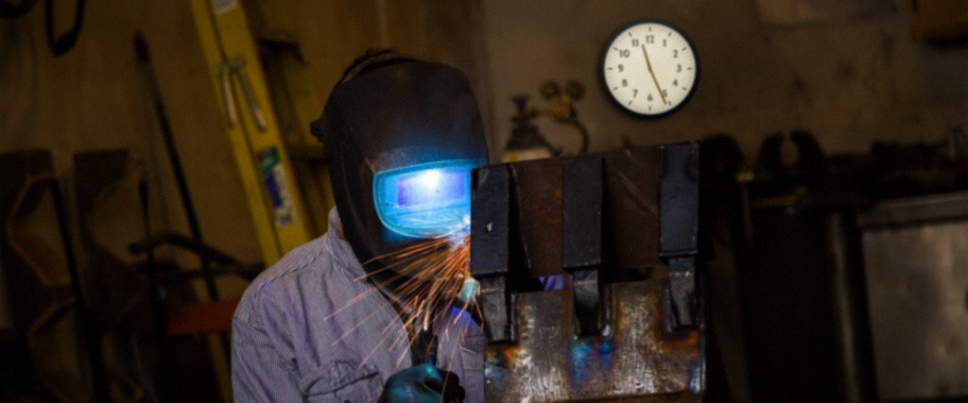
**11:26**
